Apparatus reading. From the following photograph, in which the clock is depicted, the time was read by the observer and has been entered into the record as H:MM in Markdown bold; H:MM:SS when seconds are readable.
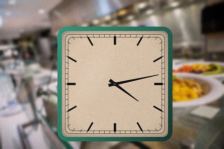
**4:13**
